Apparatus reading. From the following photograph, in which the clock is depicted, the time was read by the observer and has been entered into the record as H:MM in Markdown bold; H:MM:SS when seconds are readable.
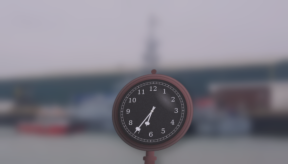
**6:36**
